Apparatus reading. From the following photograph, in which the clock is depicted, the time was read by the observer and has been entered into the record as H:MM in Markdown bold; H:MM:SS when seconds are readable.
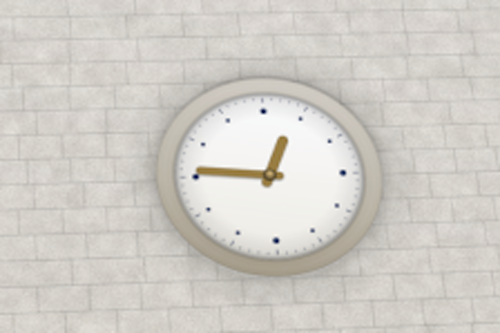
**12:46**
